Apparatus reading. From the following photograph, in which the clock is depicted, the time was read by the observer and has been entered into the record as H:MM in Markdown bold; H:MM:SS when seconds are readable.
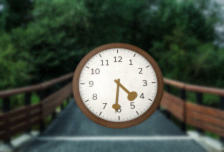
**4:31**
